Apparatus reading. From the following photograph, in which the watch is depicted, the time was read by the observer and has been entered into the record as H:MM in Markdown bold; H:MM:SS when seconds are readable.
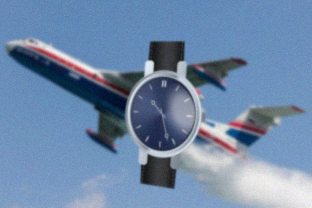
**10:27**
